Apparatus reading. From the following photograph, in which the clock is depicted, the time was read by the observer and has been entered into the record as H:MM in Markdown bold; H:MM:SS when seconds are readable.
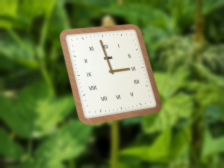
**2:59**
